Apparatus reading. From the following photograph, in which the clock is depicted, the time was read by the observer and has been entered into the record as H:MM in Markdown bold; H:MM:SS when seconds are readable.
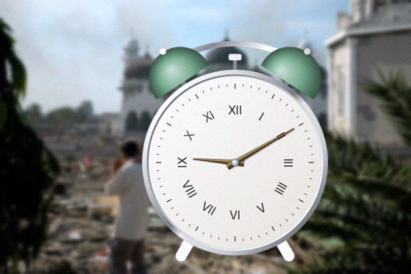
**9:10**
